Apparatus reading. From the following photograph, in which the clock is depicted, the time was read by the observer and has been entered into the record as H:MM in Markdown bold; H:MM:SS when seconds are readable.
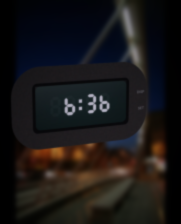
**6:36**
